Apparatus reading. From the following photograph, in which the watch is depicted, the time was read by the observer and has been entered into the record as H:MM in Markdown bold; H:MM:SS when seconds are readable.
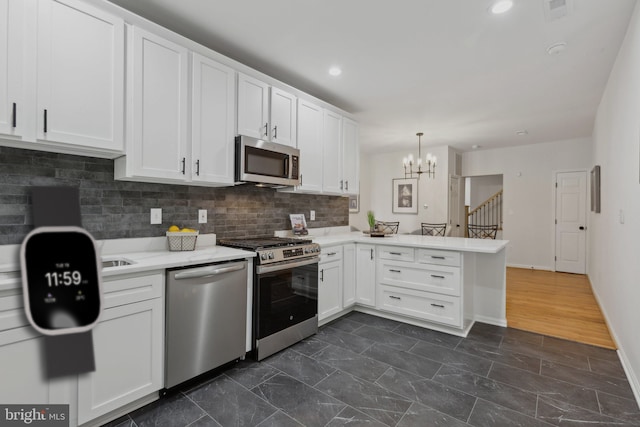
**11:59**
